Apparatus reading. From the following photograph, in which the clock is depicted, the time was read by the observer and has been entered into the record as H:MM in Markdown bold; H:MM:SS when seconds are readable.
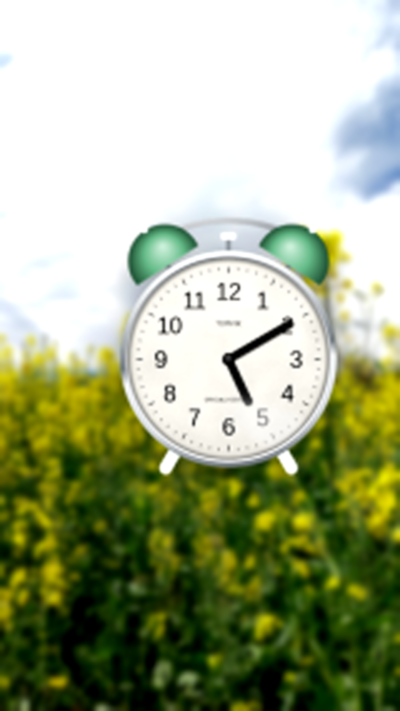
**5:10**
